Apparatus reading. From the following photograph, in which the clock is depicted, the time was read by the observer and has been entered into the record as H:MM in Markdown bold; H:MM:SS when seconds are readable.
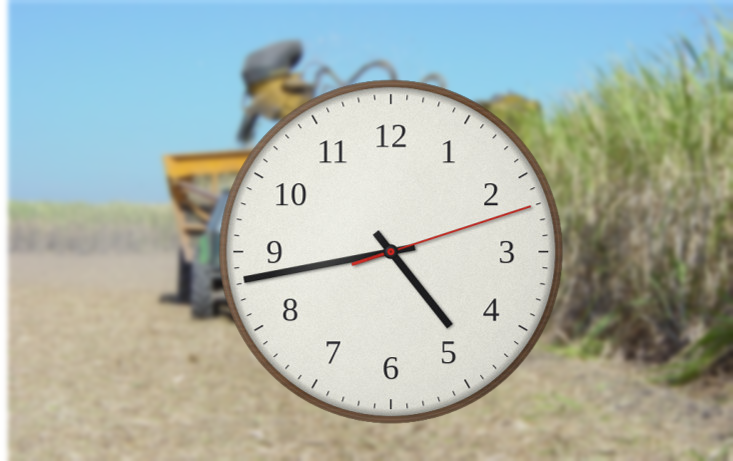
**4:43:12**
